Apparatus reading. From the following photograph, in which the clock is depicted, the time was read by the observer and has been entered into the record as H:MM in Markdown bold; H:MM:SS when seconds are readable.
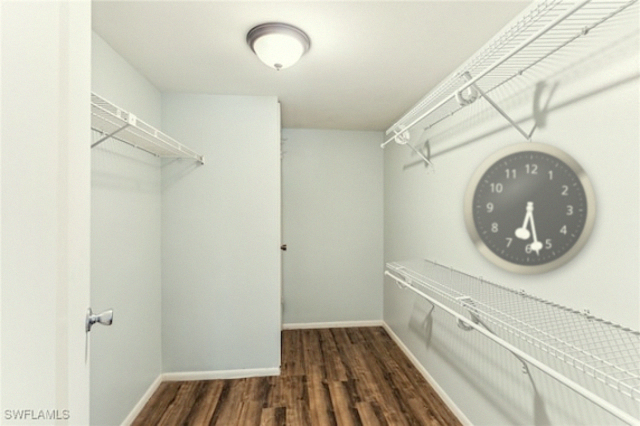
**6:28**
